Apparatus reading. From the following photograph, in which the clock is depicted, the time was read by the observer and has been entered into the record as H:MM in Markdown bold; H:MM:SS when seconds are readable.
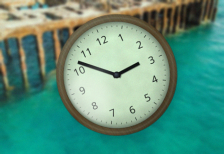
**2:52**
